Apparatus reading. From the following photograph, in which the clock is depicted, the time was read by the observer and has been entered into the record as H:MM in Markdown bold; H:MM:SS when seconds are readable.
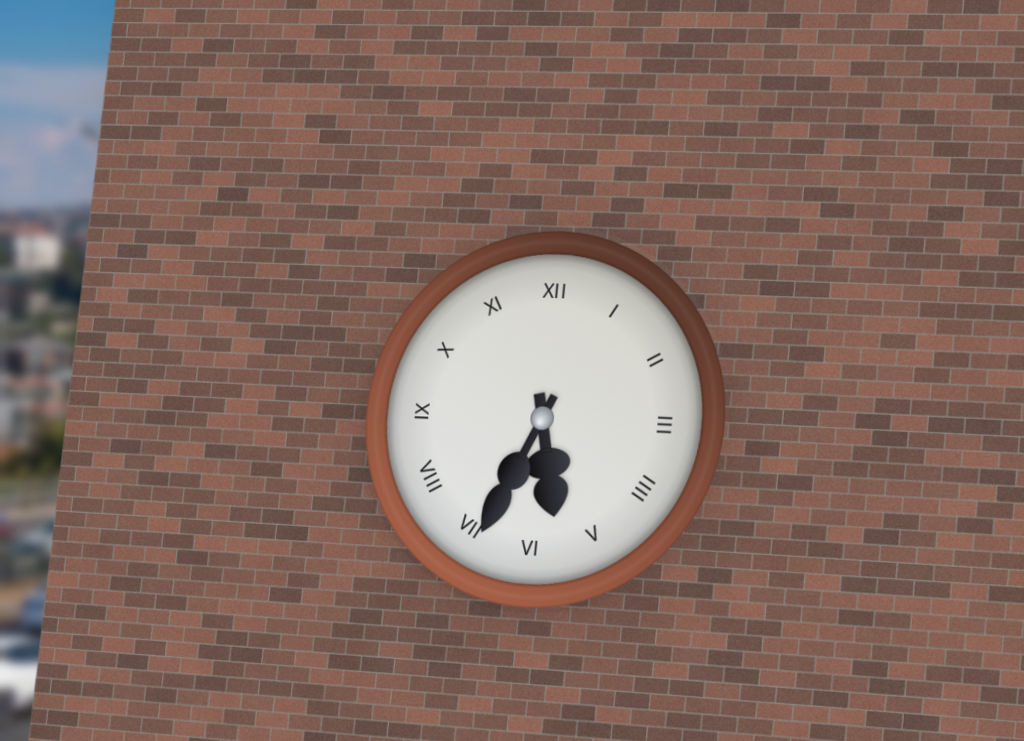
**5:34**
